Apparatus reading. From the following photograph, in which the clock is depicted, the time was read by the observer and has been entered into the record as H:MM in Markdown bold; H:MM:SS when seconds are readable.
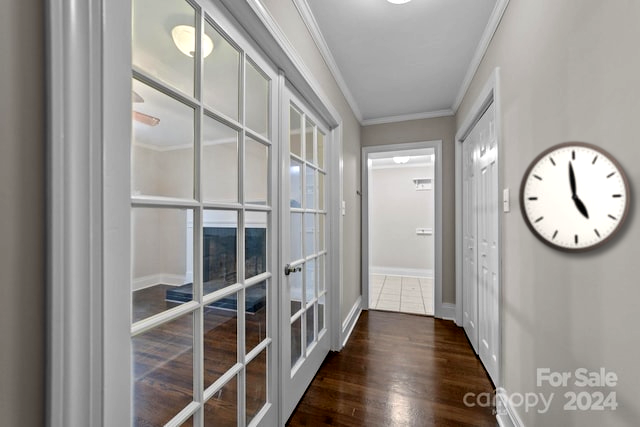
**4:59**
